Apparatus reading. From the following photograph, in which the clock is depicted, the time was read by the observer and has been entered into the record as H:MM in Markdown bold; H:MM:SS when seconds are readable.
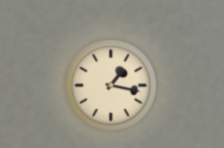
**1:17**
